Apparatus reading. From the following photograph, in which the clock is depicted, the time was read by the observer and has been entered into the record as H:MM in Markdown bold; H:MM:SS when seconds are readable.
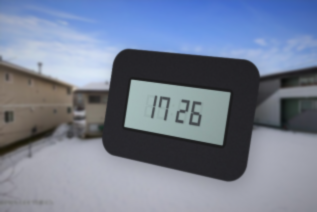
**17:26**
